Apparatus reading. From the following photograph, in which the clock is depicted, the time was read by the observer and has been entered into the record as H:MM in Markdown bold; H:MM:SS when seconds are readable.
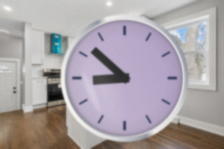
**8:52**
